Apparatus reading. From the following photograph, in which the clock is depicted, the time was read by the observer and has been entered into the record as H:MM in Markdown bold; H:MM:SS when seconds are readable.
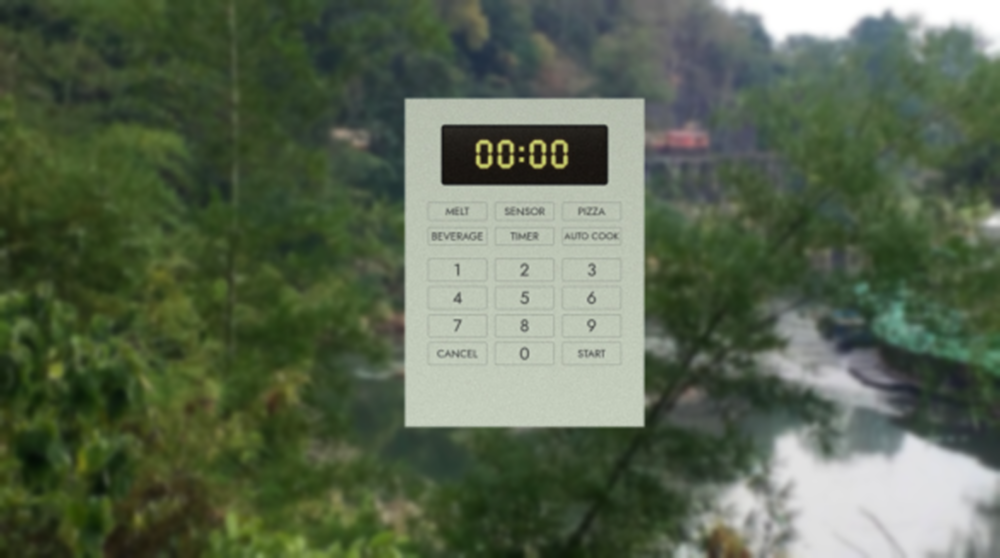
**0:00**
